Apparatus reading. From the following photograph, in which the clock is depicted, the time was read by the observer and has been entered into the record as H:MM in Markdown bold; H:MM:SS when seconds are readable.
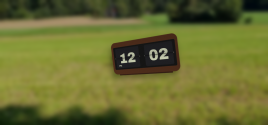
**12:02**
